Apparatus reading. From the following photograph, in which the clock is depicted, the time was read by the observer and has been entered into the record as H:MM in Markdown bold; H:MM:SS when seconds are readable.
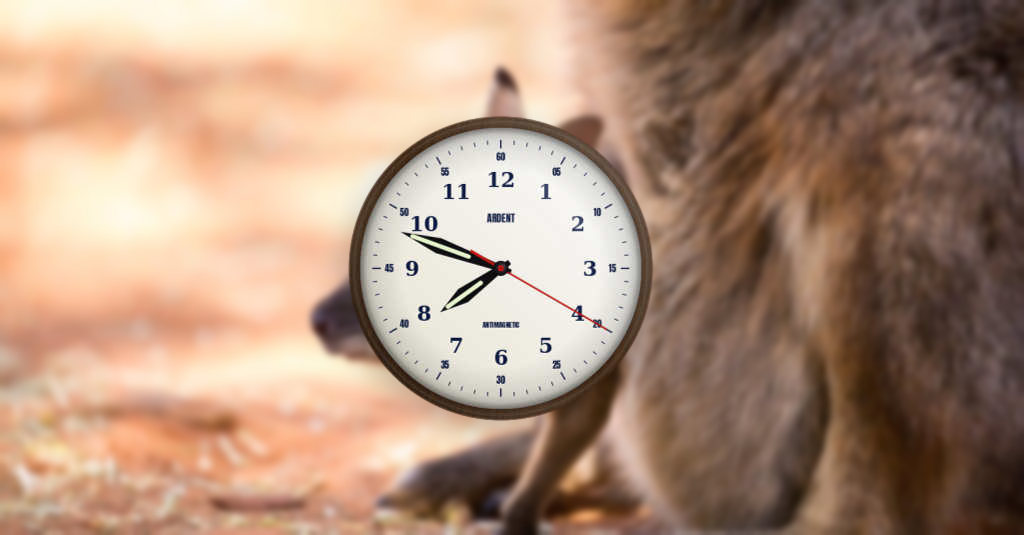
**7:48:20**
